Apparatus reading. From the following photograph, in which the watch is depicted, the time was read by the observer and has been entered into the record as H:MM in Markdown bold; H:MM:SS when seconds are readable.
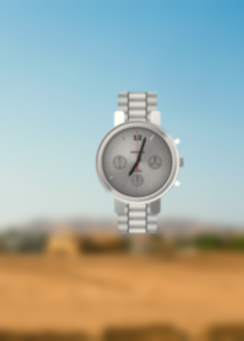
**7:03**
